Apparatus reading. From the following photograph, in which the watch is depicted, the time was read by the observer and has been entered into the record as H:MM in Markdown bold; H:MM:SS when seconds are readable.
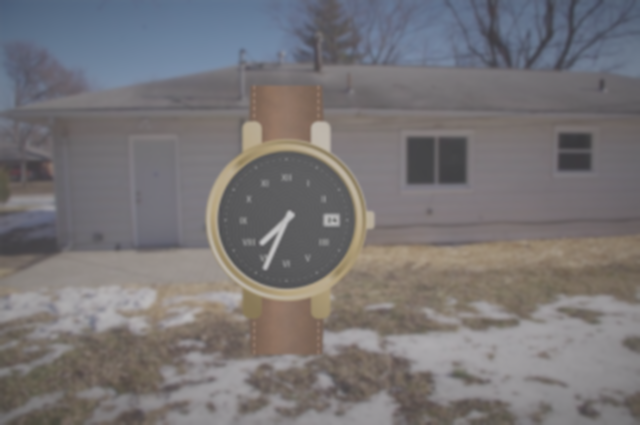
**7:34**
